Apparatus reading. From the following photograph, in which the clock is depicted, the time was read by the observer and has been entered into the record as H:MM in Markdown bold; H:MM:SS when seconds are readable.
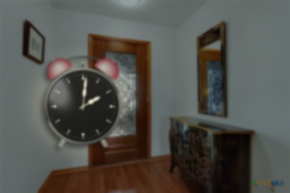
**2:01**
